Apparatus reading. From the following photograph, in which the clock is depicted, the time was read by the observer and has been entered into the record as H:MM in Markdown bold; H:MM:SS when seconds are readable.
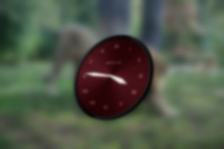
**3:46**
